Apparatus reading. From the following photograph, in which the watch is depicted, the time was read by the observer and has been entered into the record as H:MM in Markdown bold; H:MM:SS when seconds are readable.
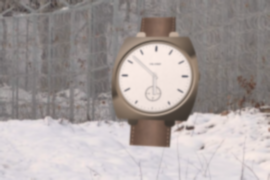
**5:52**
